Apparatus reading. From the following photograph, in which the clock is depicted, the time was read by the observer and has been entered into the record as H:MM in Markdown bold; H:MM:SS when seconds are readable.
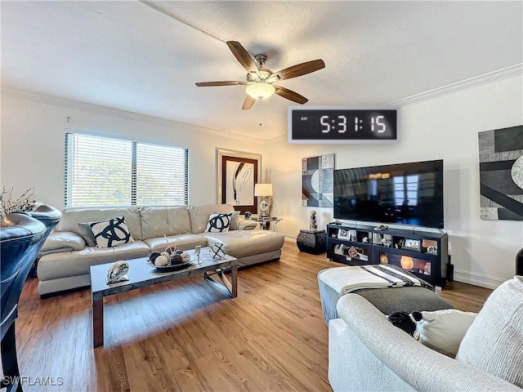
**5:31:15**
